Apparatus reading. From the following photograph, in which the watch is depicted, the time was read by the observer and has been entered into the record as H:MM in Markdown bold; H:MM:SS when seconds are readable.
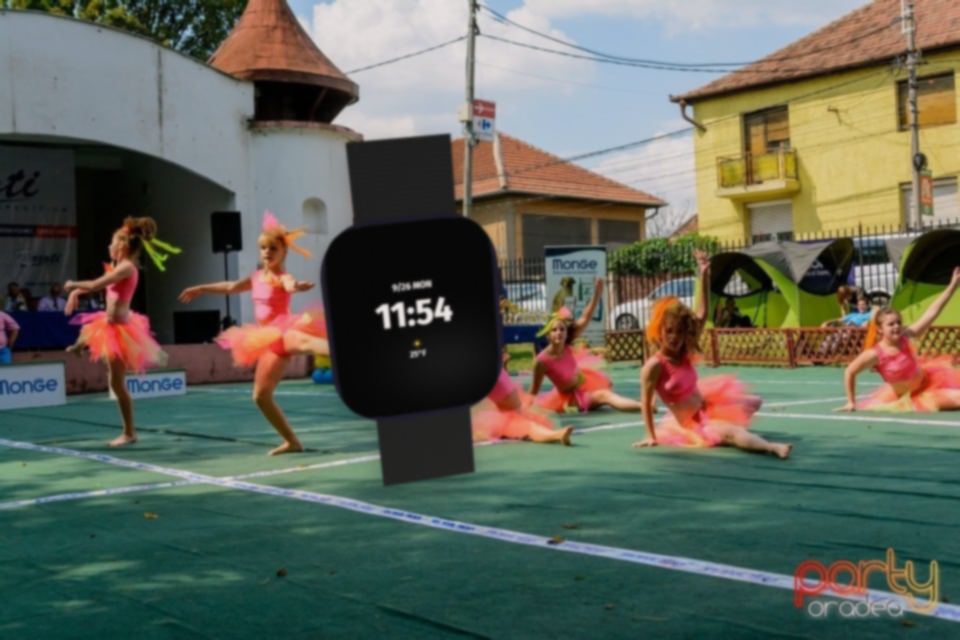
**11:54**
